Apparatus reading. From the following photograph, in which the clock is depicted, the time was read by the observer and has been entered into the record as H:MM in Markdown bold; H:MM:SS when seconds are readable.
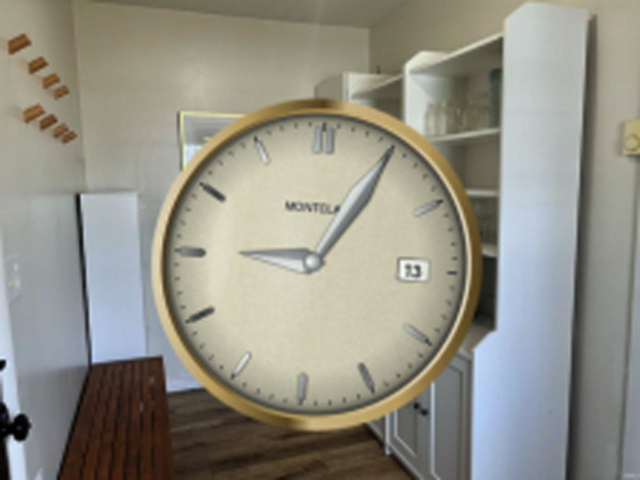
**9:05**
